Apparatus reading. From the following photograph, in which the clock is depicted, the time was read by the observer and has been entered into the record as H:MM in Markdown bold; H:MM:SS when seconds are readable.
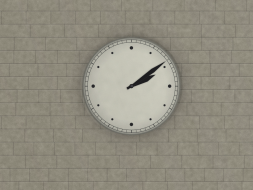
**2:09**
